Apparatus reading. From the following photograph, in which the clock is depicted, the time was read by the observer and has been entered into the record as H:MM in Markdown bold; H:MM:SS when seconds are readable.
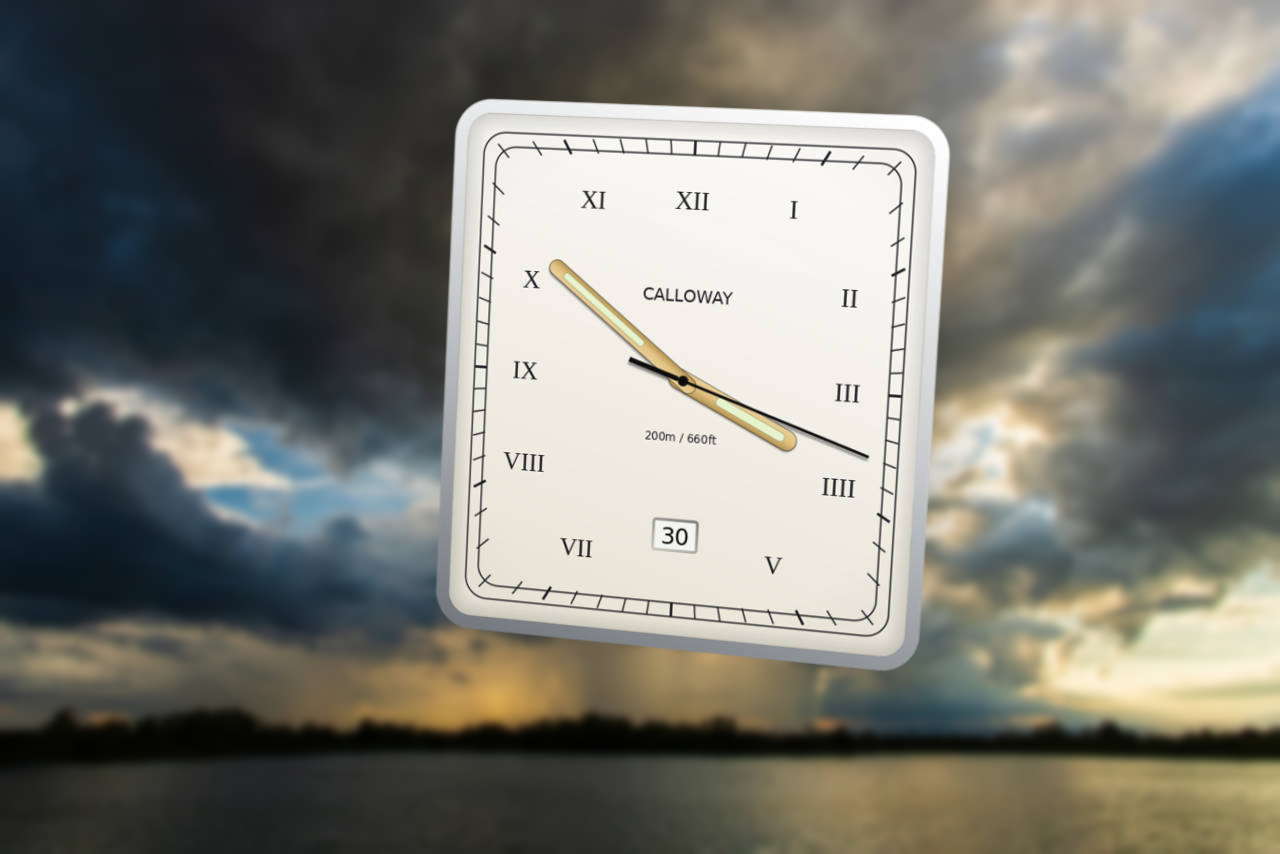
**3:51:18**
